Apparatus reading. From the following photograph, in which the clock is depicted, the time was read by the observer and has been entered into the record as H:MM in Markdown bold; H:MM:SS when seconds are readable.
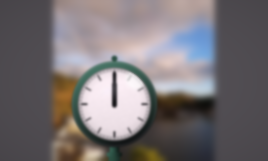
**12:00**
